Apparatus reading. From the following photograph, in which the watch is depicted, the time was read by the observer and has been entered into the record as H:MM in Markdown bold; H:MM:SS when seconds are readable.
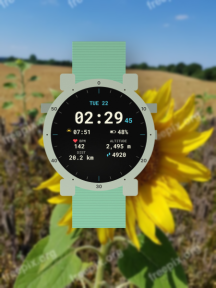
**2:29**
